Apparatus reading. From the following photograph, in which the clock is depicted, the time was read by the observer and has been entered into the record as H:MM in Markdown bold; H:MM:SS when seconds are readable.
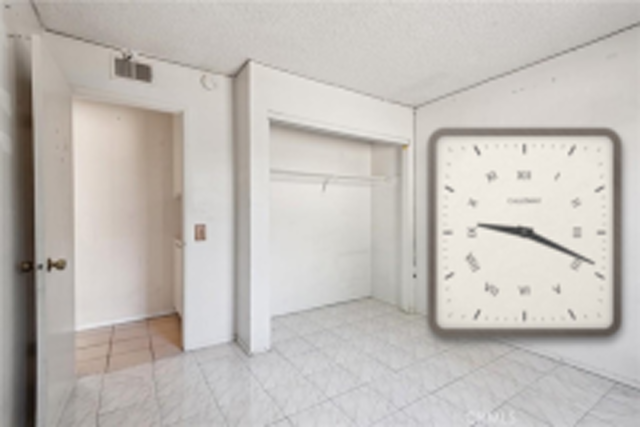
**9:19**
